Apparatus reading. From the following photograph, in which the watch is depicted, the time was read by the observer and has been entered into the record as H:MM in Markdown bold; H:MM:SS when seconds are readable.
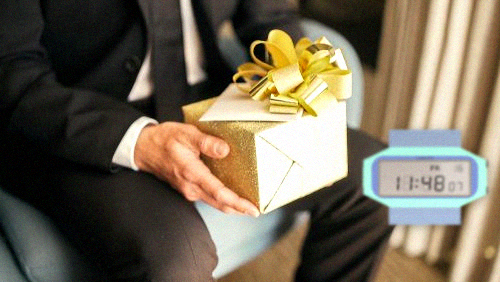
**11:48**
